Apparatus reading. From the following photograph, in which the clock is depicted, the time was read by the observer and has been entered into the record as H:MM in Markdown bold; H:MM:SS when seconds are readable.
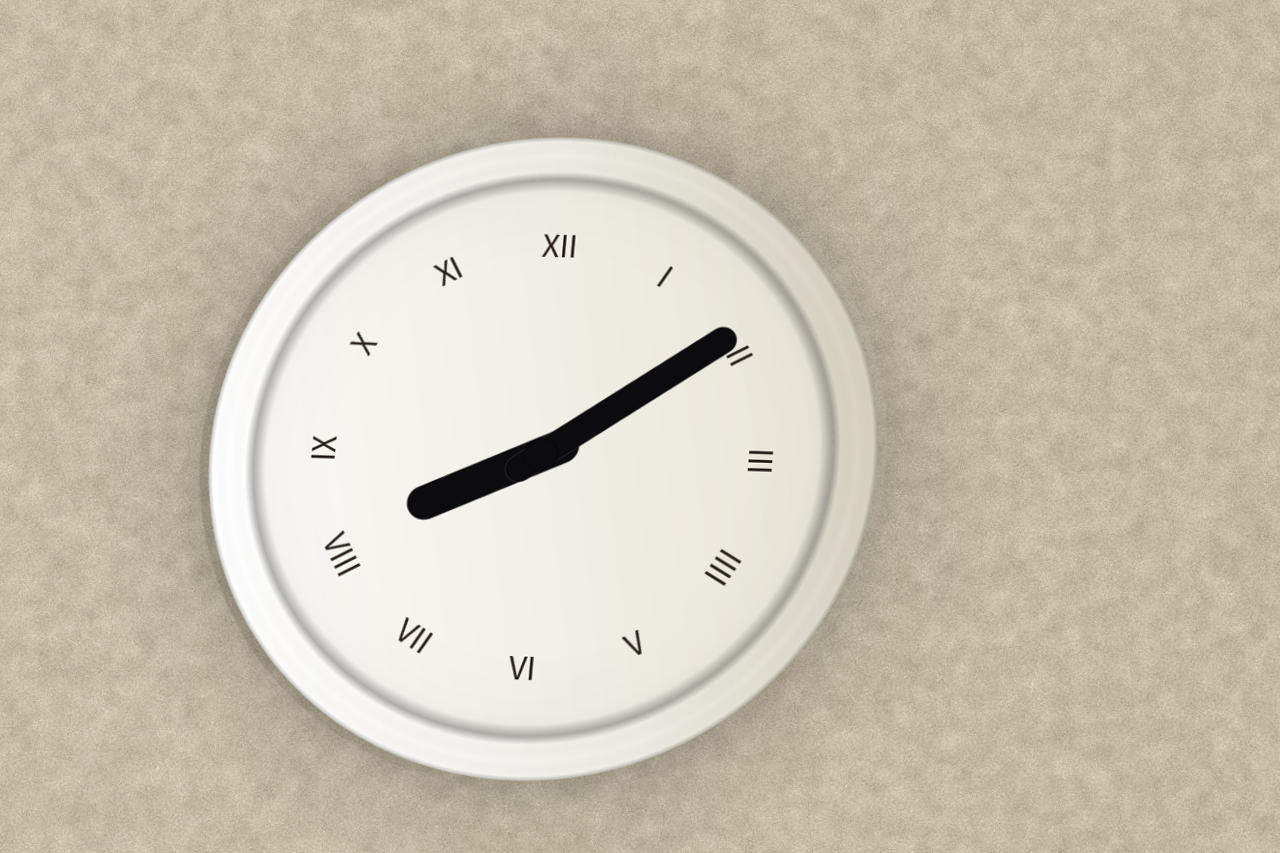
**8:09**
